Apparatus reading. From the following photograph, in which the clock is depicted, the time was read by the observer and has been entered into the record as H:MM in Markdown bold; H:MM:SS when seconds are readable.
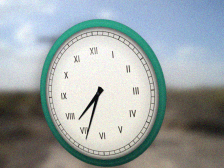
**7:34**
